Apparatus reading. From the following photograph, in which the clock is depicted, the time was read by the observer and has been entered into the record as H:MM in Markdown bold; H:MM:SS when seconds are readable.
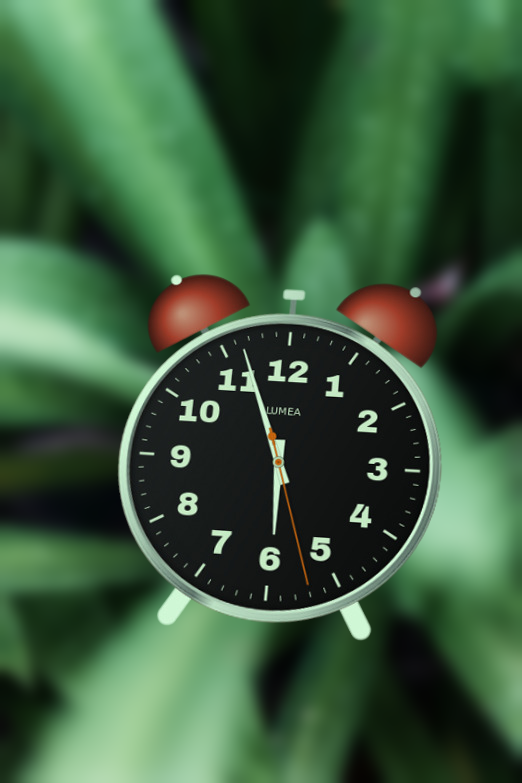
**5:56:27**
